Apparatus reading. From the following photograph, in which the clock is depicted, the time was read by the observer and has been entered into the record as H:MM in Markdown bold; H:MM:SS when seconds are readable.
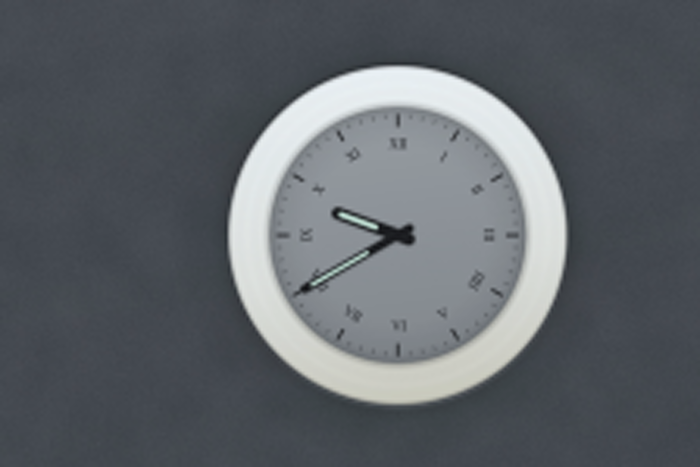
**9:40**
